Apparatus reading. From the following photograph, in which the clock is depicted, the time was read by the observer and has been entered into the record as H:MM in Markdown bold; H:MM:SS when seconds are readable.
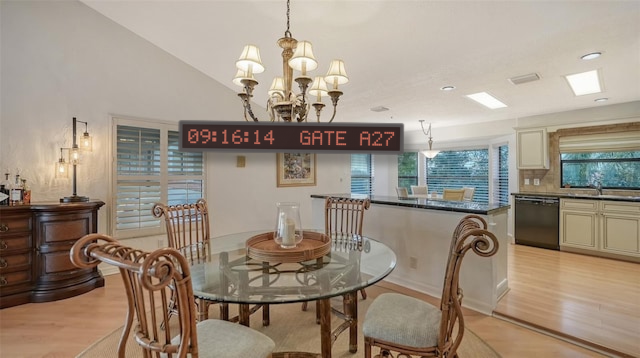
**9:16:14**
